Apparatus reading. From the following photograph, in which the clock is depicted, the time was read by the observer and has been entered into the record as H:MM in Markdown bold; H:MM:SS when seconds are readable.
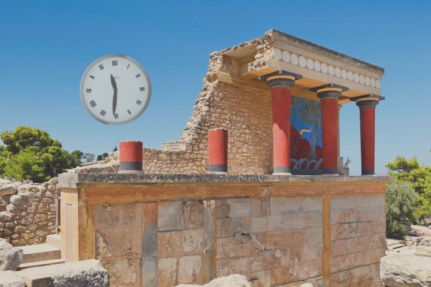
**11:31**
